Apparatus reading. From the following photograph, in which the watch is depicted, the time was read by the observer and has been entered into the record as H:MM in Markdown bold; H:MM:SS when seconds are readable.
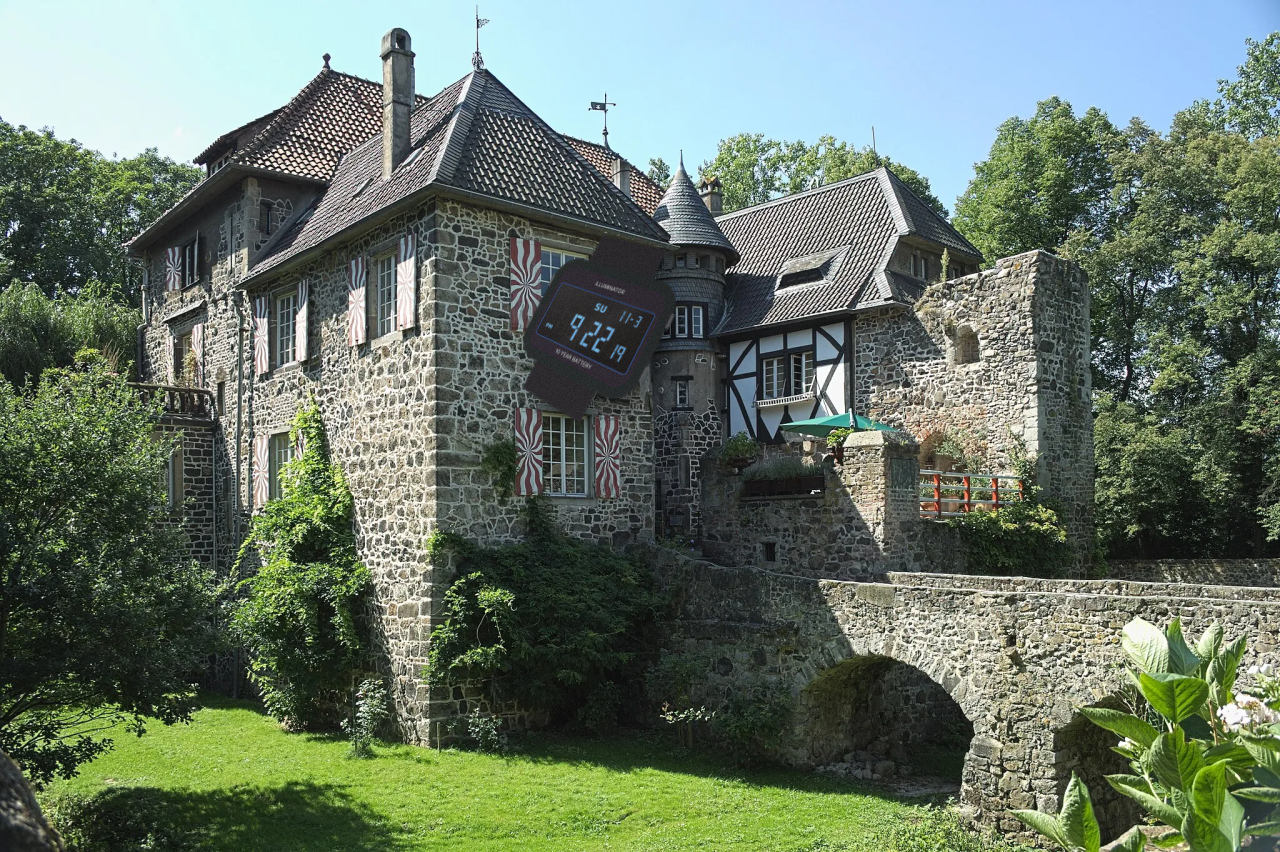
**9:22:19**
